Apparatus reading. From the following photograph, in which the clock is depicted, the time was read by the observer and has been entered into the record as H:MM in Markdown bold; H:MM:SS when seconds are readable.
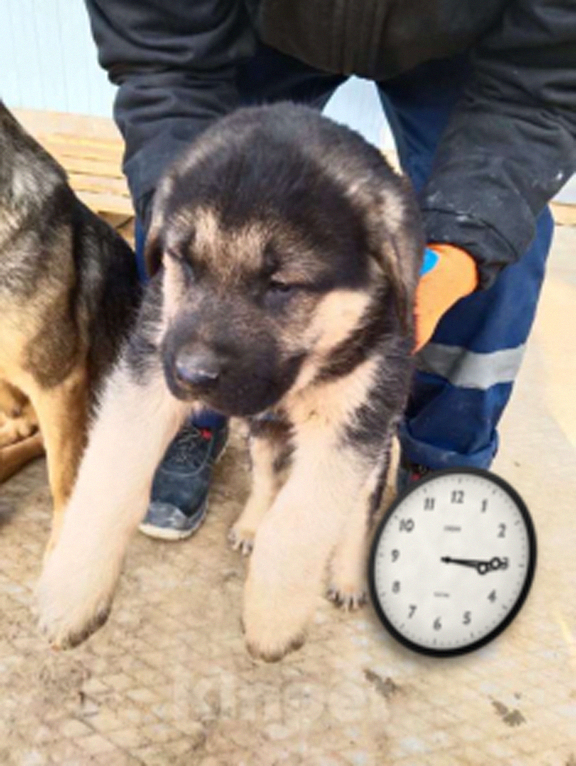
**3:15**
